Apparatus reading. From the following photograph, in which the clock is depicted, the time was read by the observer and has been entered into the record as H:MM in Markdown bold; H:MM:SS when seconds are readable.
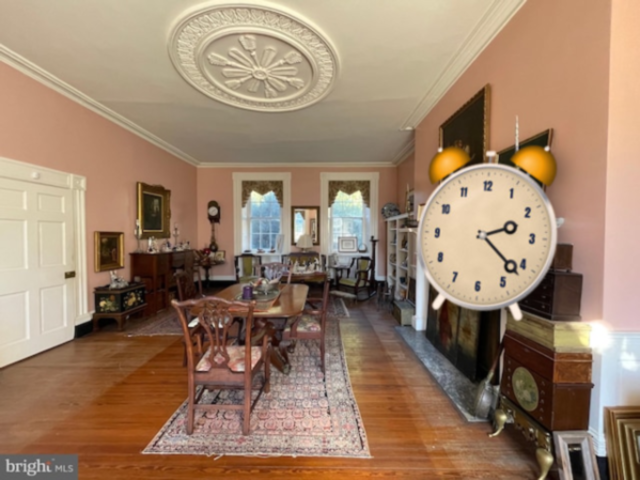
**2:22**
